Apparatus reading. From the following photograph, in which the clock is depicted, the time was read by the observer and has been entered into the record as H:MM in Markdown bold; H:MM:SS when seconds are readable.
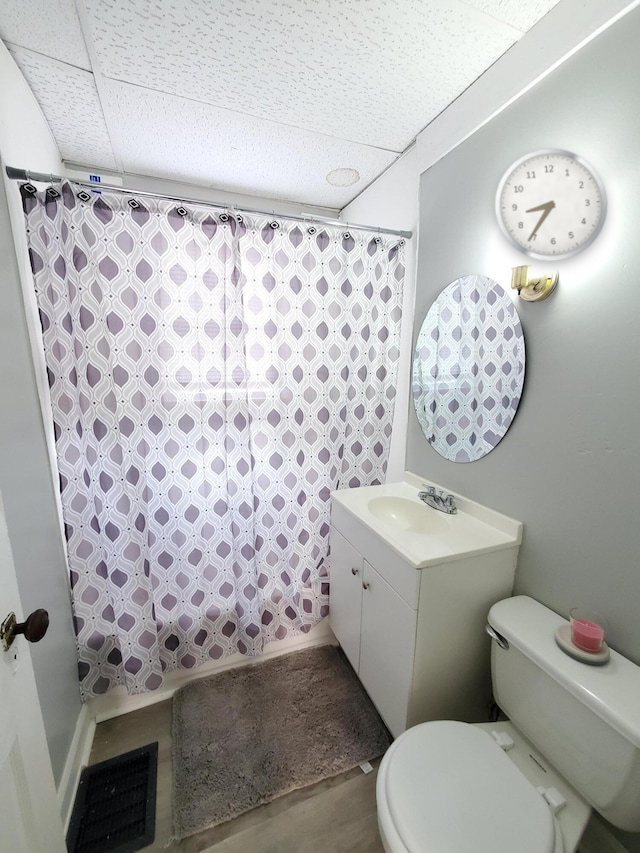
**8:36**
